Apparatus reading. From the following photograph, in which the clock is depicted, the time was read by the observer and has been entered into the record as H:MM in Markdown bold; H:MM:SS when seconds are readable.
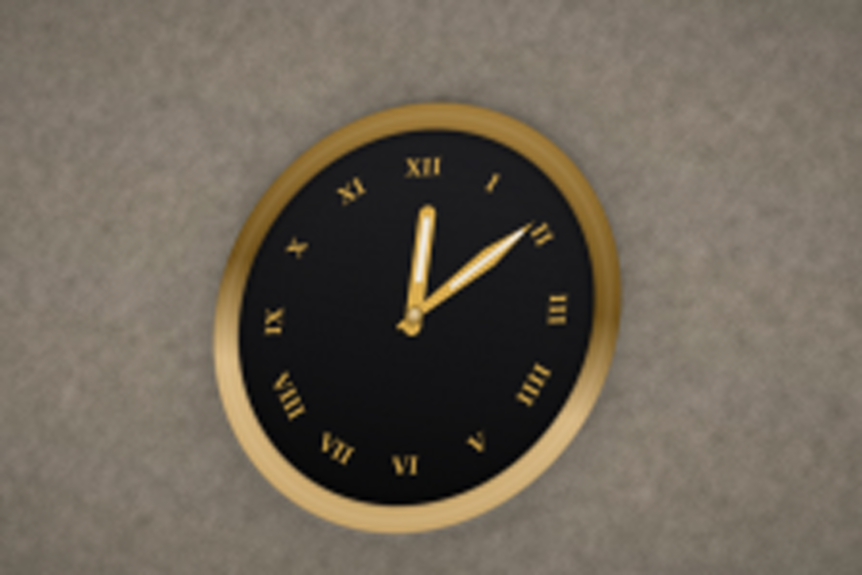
**12:09**
